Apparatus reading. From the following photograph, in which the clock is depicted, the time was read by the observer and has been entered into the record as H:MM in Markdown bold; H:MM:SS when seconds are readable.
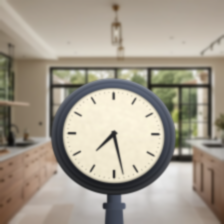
**7:28**
